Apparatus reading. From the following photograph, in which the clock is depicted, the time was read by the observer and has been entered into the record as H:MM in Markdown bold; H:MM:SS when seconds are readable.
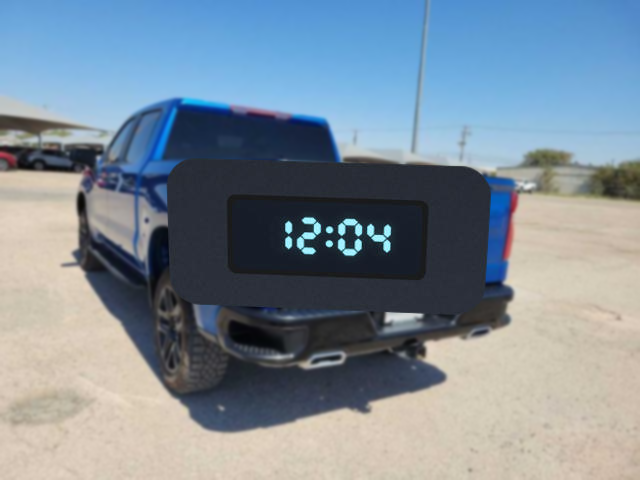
**12:04**
